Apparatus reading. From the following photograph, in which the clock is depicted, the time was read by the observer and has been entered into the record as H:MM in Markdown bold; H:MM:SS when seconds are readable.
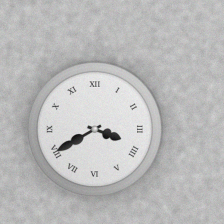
**3:40**
